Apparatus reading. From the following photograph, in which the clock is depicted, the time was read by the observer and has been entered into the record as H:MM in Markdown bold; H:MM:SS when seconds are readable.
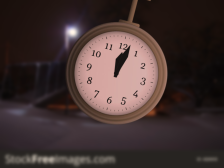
**12:02**
